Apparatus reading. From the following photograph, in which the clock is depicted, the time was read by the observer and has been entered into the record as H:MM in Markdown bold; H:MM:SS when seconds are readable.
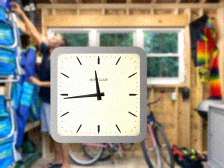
**11:44**
